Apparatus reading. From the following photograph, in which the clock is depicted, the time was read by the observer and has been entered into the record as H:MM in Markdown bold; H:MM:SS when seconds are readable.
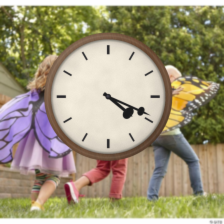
**4:19**
